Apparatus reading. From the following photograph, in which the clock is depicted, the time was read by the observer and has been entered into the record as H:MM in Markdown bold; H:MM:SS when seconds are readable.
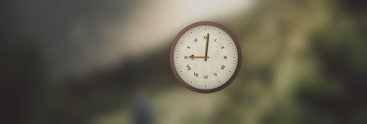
**9:01**
